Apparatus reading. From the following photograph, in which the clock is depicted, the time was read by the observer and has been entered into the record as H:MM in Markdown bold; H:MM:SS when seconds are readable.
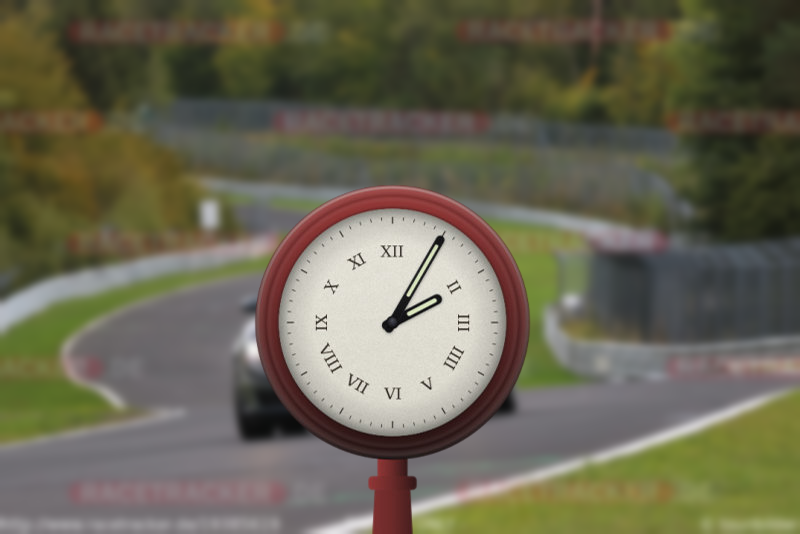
**2:05**
